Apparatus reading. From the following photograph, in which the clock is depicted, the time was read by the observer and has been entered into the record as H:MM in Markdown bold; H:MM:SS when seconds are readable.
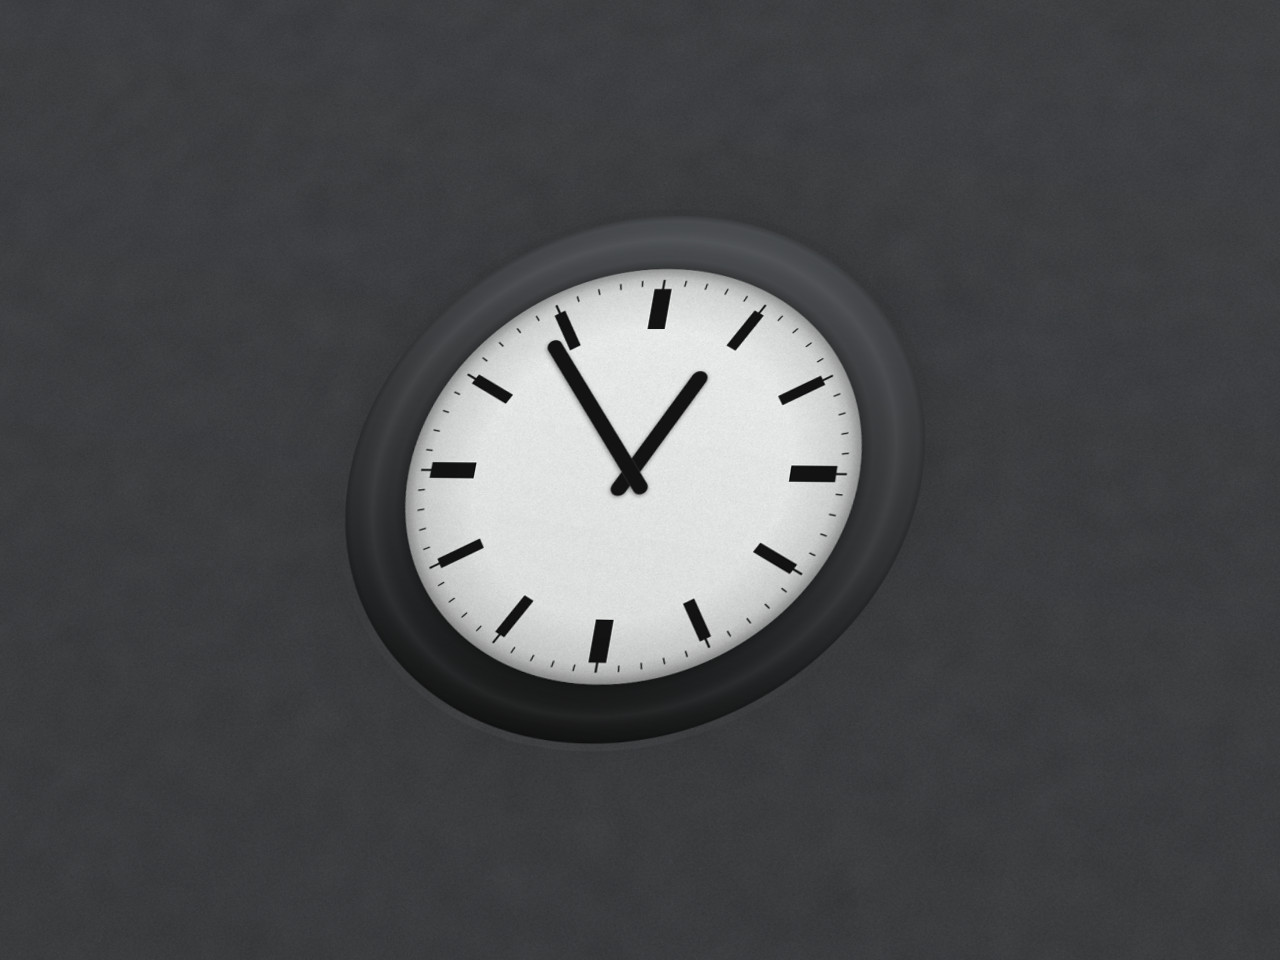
**12:54**
